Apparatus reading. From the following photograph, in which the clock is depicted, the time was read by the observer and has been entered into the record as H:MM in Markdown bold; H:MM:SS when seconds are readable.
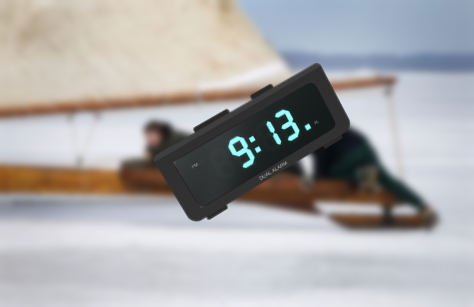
**9:13**
